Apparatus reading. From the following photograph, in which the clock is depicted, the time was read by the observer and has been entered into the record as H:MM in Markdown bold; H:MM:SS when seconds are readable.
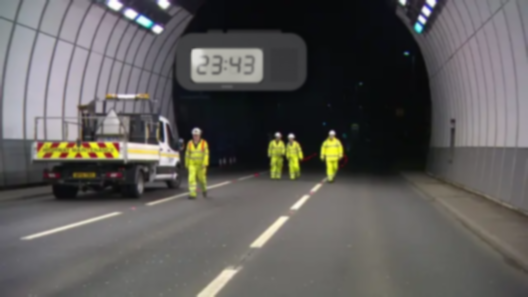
**23:43**
